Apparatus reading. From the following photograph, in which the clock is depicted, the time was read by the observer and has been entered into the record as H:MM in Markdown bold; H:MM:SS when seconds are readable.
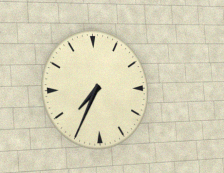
**7:35**
